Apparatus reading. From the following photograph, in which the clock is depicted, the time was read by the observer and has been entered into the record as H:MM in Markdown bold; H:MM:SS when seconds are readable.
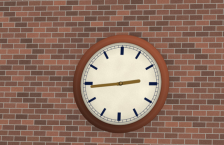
**2:44**
